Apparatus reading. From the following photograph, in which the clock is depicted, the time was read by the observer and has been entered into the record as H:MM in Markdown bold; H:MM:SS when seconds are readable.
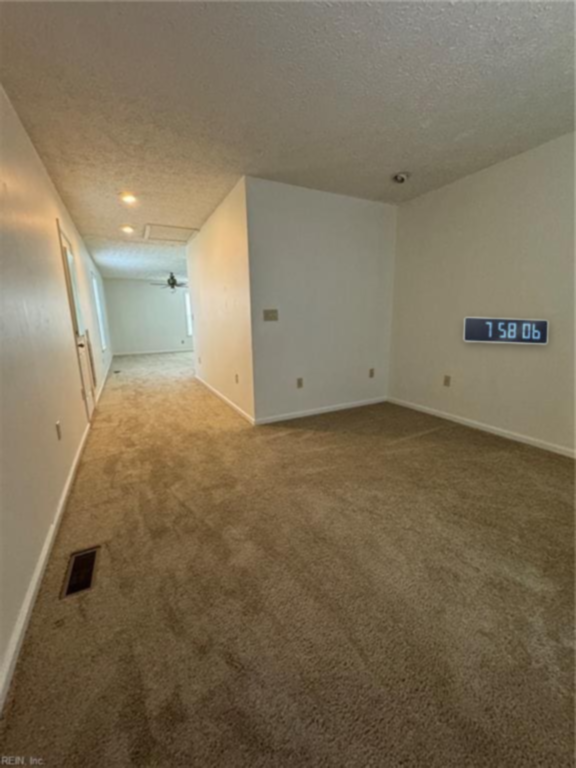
**7:58:06**
